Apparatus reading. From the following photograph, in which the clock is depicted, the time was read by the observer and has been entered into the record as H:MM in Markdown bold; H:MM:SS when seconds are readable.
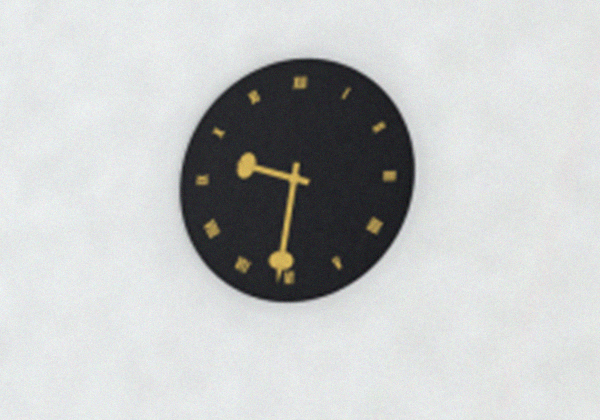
**9:31**
